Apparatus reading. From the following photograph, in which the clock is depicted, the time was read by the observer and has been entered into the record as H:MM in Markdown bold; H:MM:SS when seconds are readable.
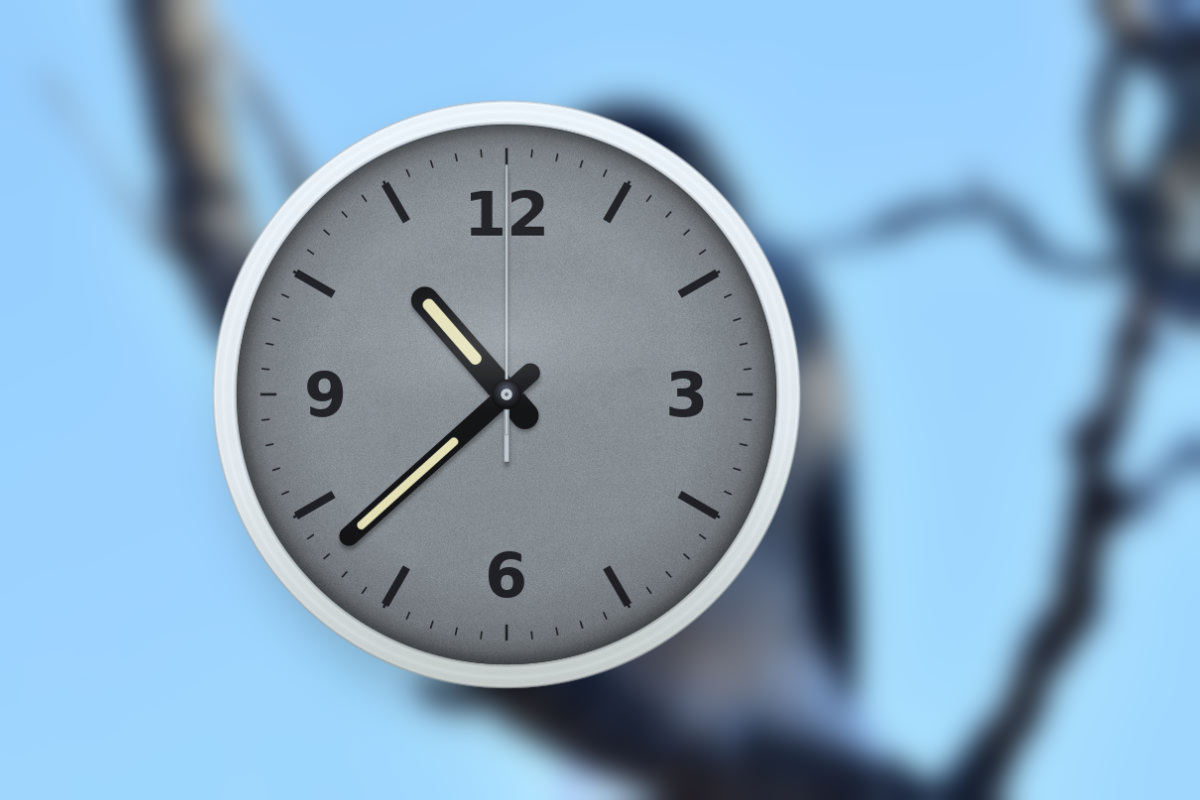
**10:38:00**
